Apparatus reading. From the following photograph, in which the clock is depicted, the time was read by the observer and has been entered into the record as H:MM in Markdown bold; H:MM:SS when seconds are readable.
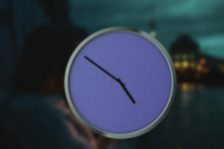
**4:51**
